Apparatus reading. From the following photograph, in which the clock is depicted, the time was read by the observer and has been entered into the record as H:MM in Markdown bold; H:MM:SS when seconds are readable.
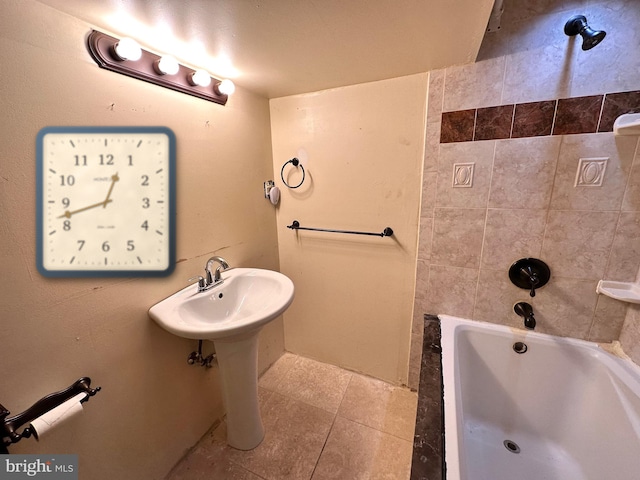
**12:42**
